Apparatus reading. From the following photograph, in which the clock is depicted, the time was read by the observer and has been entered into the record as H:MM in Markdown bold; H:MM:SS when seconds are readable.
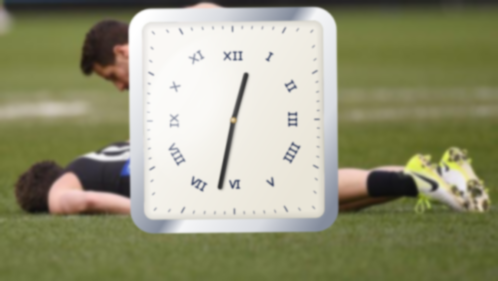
**12:32**
